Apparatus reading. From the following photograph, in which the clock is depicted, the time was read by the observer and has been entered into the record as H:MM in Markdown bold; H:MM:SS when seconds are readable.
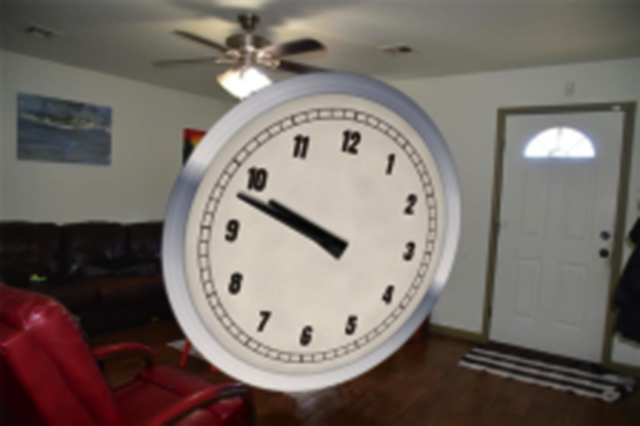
**9:48**
